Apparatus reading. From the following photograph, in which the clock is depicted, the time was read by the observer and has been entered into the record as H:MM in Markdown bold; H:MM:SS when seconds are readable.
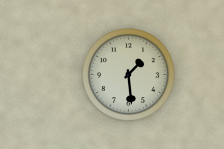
**1:29**
